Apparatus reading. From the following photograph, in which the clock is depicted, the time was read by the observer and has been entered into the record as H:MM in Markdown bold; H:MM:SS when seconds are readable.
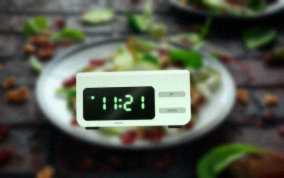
**11:21**
